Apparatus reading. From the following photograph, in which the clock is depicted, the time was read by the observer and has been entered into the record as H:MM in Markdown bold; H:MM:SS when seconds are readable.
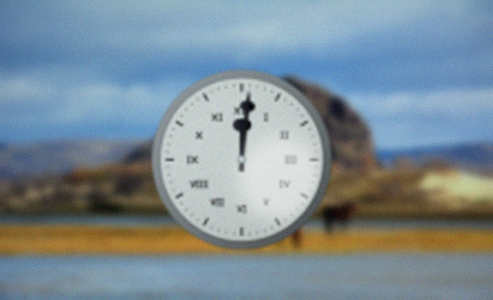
**12:01**
